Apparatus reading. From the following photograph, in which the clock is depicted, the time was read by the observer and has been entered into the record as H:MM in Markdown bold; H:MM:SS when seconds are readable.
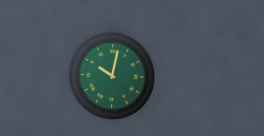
**10:02**
